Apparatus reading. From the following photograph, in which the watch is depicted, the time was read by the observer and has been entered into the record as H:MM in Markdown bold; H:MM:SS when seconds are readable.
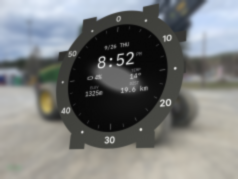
**8:52**
